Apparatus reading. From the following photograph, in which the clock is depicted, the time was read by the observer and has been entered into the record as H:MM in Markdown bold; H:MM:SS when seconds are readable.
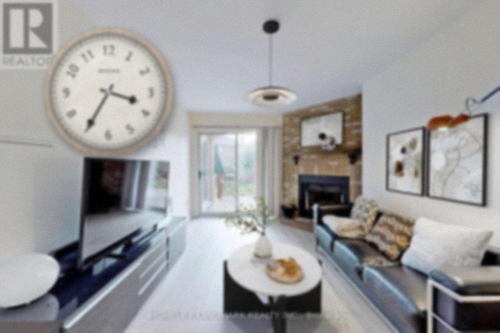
**3:35**
